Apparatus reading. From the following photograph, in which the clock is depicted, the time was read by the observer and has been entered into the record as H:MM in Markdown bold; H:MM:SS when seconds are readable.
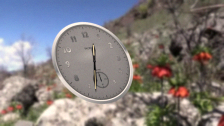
**12:33**
